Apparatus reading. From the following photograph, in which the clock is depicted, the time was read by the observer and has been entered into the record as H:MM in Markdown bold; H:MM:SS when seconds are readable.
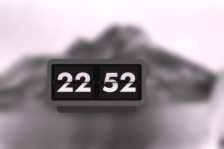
**22:52**
